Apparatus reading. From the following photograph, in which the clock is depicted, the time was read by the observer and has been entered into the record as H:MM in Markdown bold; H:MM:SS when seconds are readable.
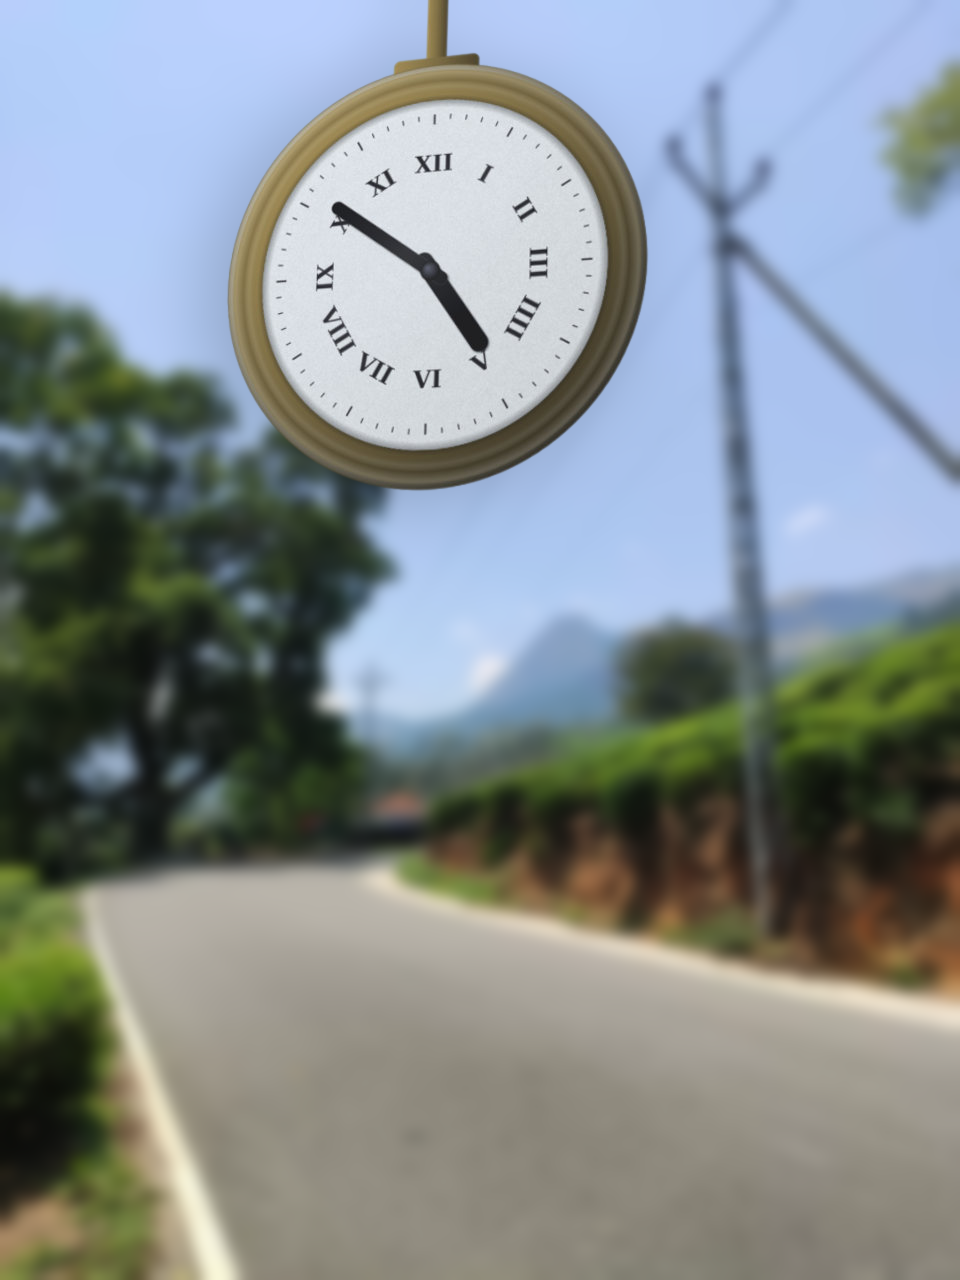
**4:51**
